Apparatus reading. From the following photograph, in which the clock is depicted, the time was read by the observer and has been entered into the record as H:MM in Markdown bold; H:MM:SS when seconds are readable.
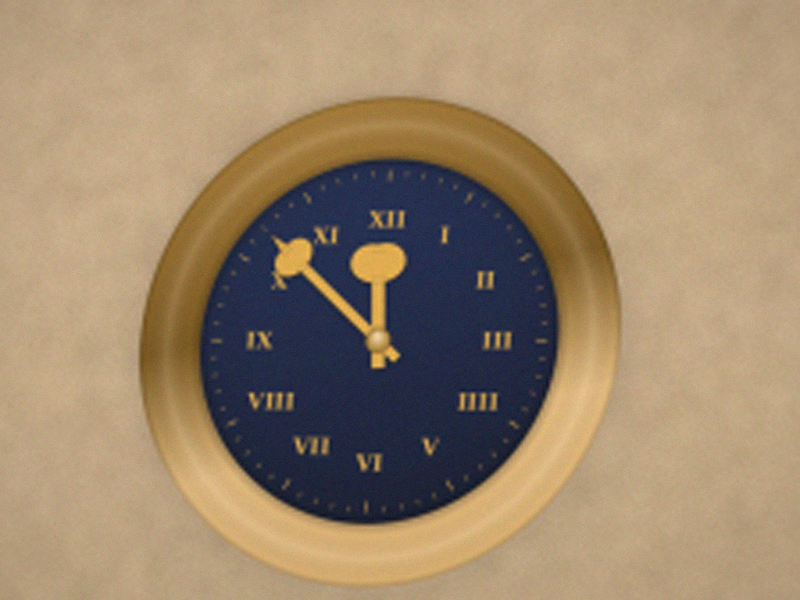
**11:52**
